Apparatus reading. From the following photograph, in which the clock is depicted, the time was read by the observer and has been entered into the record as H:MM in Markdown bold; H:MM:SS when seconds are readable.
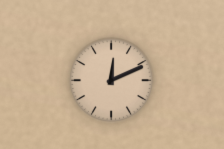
**12:11**
